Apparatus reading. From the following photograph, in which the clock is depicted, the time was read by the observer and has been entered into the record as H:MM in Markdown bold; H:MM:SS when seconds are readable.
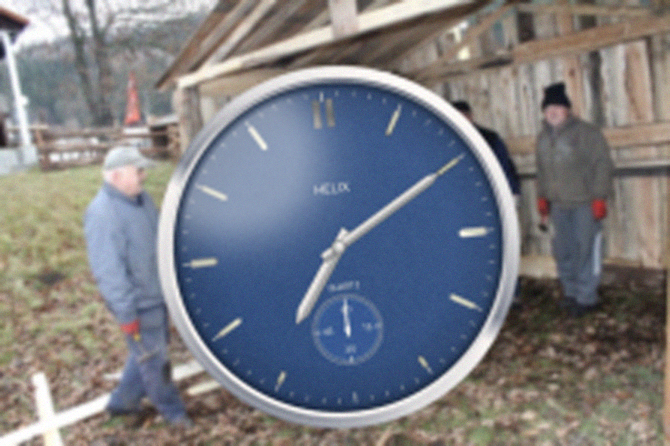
**7:10**
